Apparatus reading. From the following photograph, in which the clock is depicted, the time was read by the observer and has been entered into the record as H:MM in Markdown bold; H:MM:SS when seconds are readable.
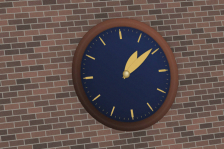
**1:09**
